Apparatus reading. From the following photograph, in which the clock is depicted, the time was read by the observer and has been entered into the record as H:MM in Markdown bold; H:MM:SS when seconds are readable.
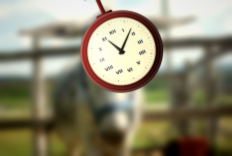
**11:08**
